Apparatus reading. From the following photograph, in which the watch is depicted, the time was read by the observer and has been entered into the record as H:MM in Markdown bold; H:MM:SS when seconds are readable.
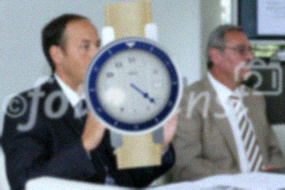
**4:22**
